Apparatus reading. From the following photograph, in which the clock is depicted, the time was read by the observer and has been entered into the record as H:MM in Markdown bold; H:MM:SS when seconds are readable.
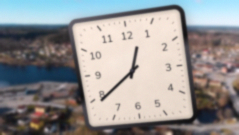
**12:39**
